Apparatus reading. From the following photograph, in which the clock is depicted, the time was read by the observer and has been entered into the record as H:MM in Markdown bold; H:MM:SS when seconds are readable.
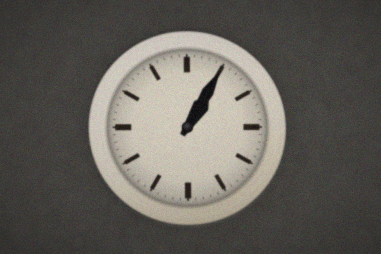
**1:05**
